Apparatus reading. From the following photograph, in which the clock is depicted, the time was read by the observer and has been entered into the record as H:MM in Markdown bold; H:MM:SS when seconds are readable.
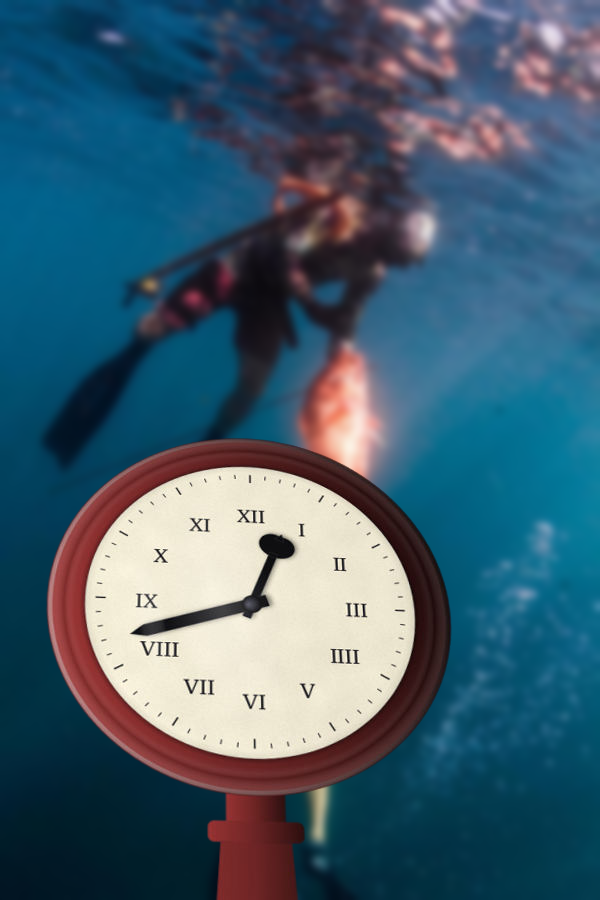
**12:42**
